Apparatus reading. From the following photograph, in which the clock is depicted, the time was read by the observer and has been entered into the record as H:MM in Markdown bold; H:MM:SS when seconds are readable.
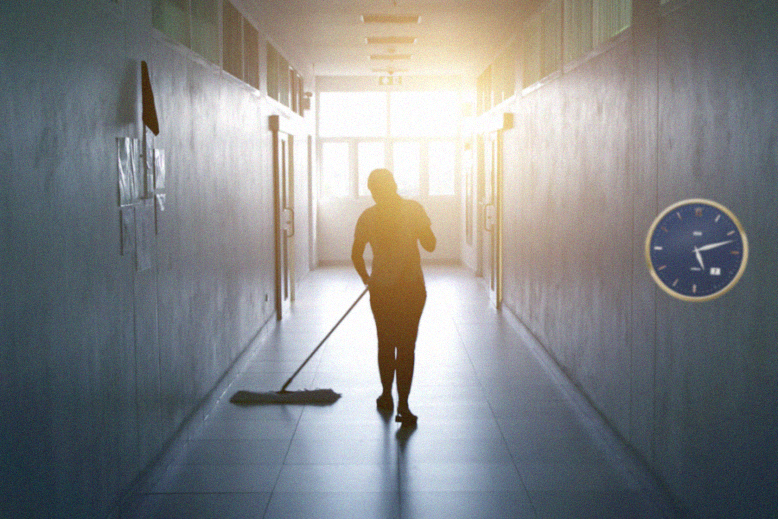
**5:12**
